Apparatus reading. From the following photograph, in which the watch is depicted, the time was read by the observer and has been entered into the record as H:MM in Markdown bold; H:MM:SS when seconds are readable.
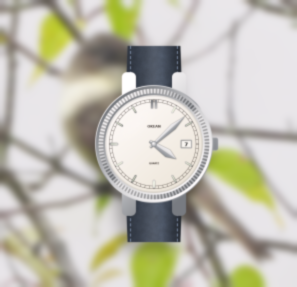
**4:08**
